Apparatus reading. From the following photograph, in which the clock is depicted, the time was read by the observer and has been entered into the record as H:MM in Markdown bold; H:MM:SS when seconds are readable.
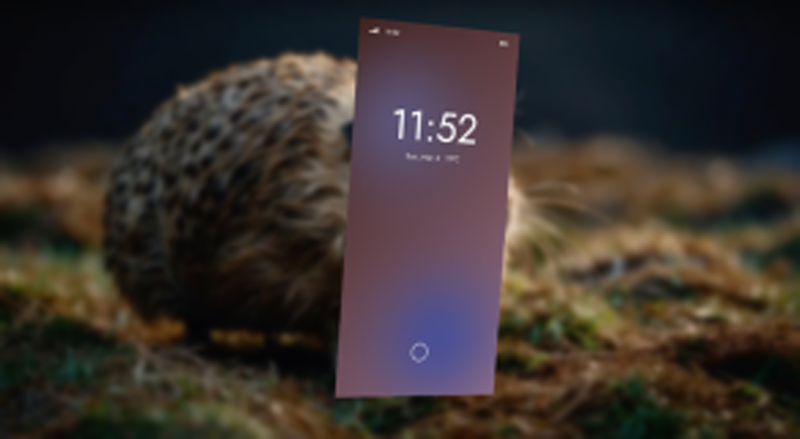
**11:52**
